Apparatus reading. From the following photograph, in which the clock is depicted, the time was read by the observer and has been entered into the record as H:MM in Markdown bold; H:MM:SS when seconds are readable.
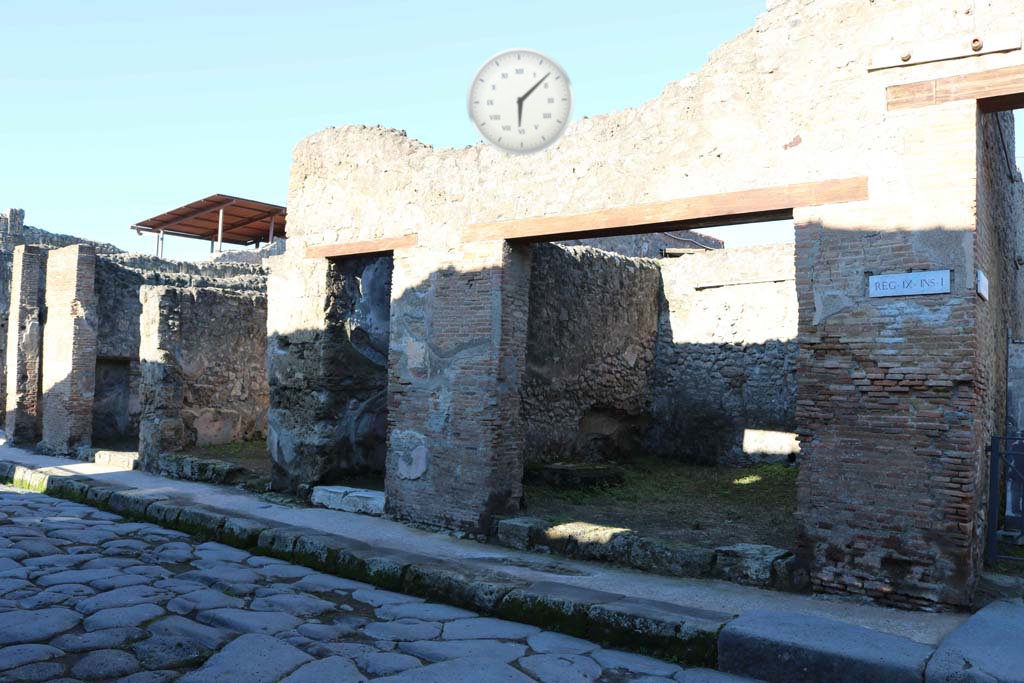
**6:08**
